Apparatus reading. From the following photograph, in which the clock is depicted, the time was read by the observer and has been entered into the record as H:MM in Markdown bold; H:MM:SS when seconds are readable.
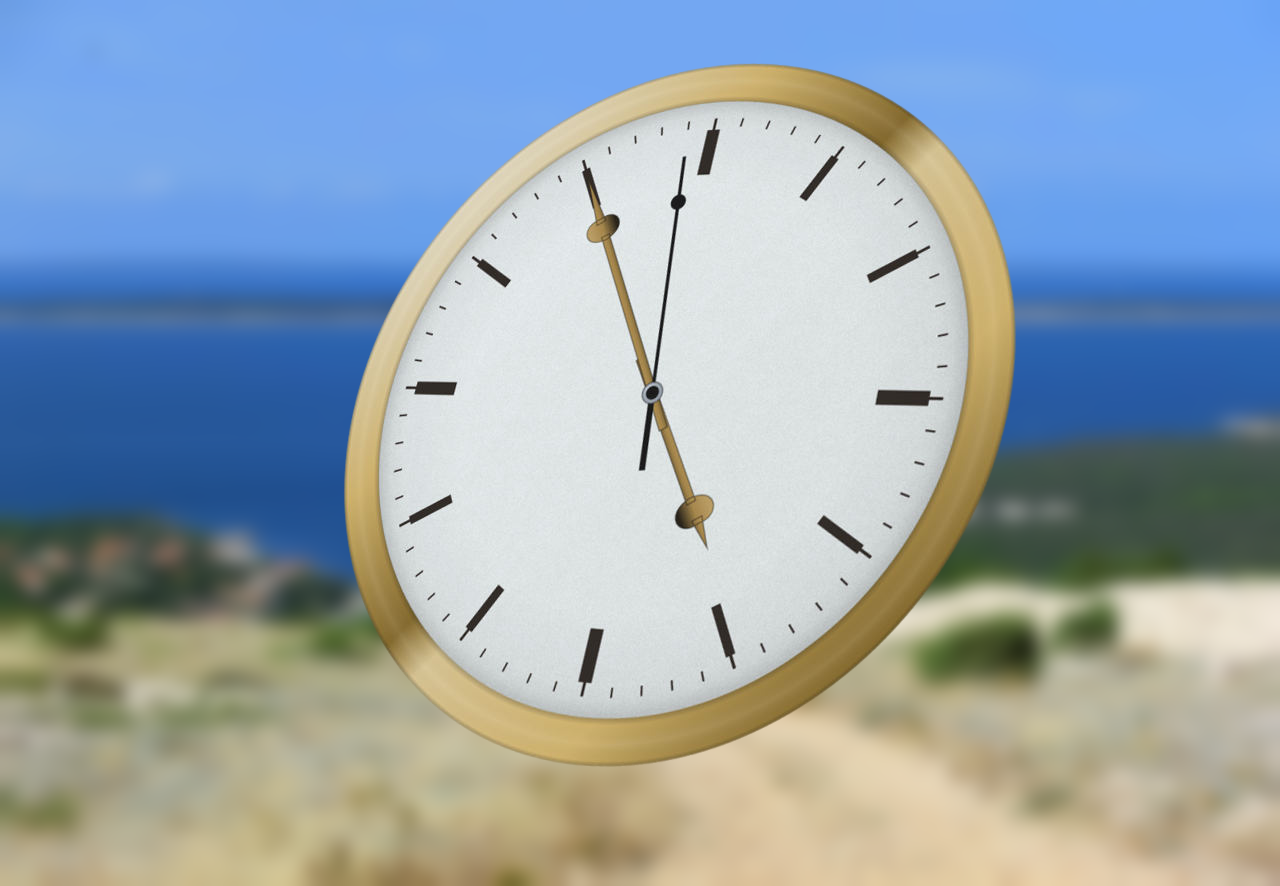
**4:54:59**
